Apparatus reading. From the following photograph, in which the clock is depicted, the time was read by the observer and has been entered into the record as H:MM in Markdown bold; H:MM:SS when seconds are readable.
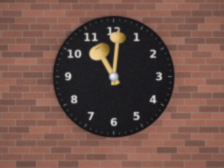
**11:01**
